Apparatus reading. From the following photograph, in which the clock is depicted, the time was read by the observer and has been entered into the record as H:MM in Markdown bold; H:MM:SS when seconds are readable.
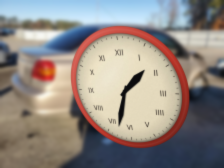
**1:33**
